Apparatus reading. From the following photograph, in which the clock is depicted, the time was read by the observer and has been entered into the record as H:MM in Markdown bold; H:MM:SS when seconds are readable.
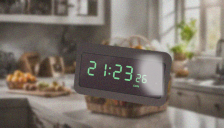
**21:23:26**
